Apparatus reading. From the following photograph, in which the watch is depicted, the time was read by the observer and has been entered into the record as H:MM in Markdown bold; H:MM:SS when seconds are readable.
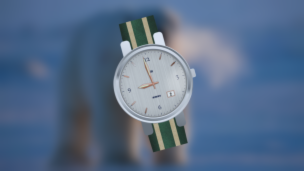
**8:59**
